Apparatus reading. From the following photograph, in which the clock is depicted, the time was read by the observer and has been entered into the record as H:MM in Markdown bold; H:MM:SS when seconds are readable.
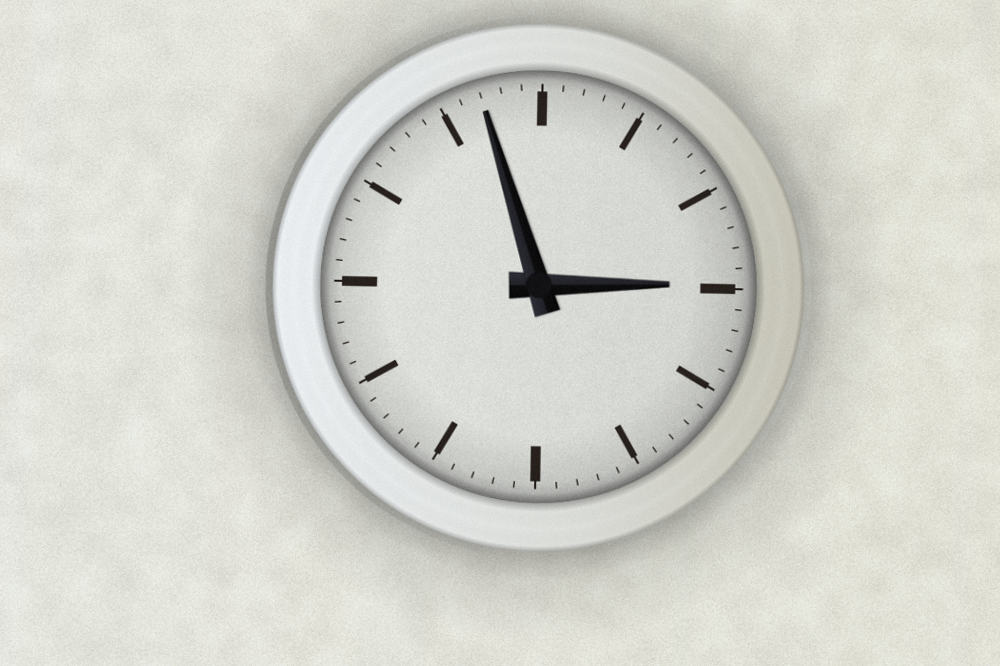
**2:57**
